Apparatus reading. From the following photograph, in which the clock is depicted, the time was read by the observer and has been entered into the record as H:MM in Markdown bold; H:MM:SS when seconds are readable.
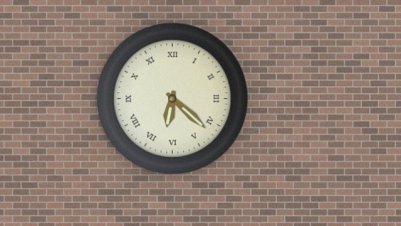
**6:22**
